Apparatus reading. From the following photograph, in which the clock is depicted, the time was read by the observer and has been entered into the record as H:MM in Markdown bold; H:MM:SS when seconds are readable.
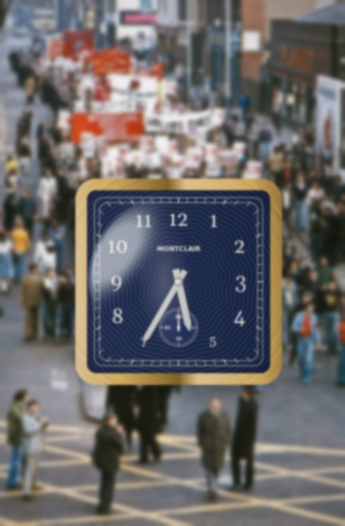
**5:35**
